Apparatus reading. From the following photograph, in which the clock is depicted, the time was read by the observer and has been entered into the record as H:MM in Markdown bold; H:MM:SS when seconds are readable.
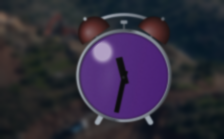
**11:32**
